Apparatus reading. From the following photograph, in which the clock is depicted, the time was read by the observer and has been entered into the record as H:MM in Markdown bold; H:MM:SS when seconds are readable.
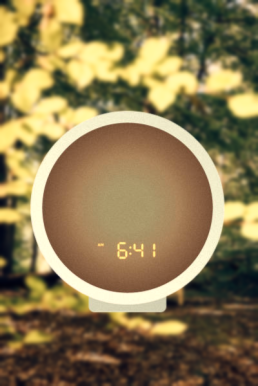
**6:41**
